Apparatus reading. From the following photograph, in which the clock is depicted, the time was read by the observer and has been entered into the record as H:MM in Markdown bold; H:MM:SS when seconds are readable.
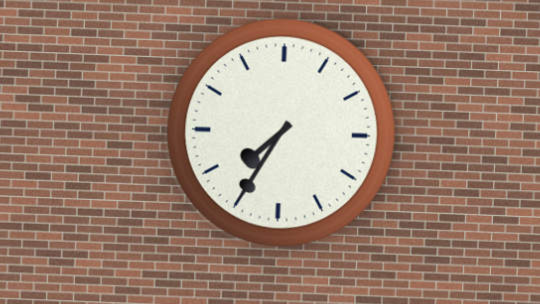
**7:35**
